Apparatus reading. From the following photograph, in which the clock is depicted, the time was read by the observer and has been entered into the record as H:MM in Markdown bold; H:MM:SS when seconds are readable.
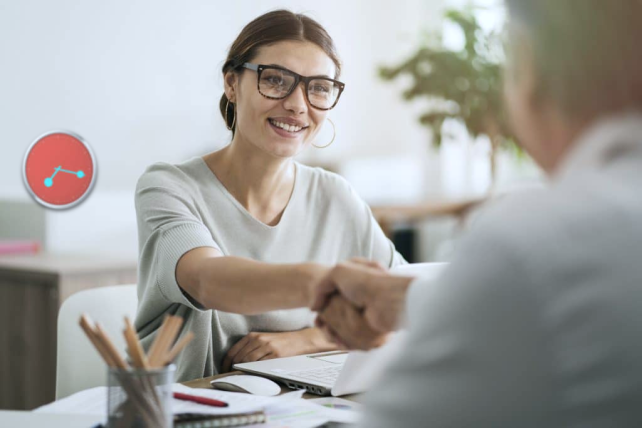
**7:17**
